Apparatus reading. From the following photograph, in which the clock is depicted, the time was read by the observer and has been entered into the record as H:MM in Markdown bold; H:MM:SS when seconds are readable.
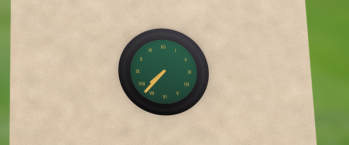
**7:37**
